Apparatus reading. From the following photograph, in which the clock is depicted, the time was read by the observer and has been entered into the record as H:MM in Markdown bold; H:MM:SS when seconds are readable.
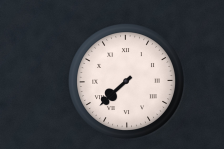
**7:38**
